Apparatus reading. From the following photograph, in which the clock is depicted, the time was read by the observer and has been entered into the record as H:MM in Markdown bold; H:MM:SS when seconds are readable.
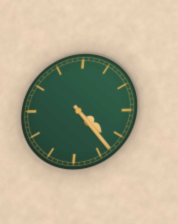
**4:23**
